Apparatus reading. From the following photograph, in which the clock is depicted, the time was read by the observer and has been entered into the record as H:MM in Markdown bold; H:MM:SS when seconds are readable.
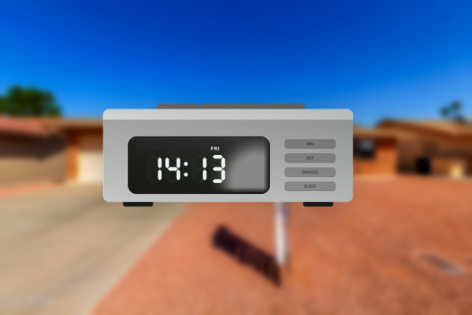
**14:13**
